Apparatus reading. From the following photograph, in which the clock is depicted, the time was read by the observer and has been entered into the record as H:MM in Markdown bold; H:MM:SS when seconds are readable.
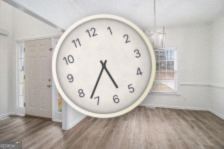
**5:37**
